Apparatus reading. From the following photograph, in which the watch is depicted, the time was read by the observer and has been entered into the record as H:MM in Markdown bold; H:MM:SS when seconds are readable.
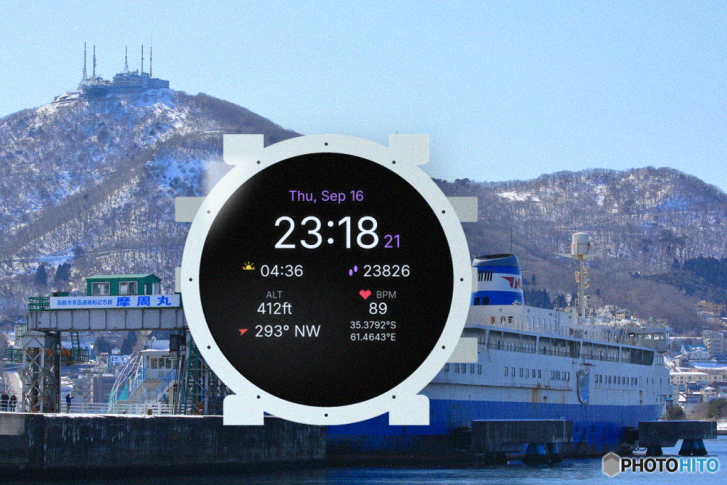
**23:18:21**
